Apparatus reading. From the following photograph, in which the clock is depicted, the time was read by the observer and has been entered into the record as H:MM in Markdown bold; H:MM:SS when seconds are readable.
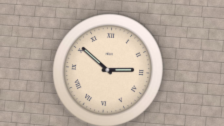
**2:51**
